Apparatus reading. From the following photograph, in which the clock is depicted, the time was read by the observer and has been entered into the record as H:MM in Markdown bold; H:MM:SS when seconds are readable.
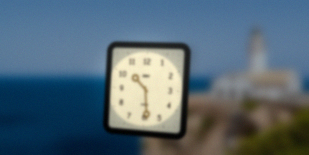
**10:29**
